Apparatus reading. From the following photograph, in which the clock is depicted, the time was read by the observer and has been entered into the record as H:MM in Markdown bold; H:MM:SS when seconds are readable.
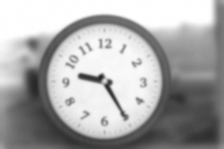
**9:25**
